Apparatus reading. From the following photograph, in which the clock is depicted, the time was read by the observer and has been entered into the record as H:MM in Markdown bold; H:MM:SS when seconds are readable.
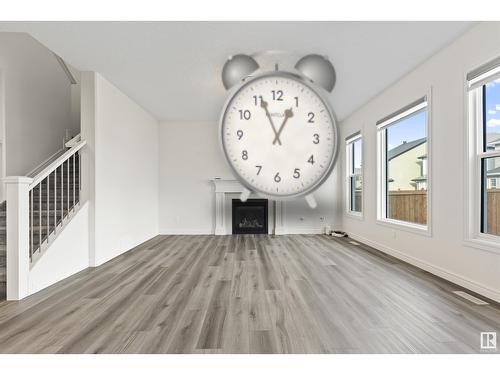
**12:56**
